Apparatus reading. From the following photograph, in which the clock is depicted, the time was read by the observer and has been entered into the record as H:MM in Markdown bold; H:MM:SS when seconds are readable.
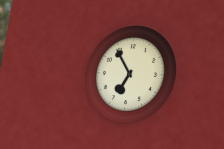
**6:54**
